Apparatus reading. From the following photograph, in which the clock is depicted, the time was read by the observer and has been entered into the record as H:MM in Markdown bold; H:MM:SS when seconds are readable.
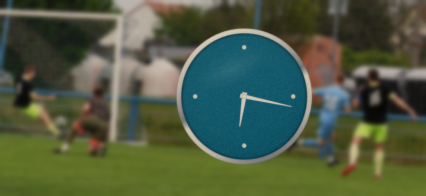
**6:17**
